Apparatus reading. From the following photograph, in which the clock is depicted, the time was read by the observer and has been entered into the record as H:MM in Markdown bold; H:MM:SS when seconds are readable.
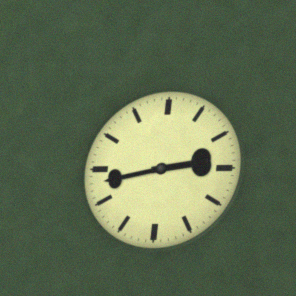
**2:43**
